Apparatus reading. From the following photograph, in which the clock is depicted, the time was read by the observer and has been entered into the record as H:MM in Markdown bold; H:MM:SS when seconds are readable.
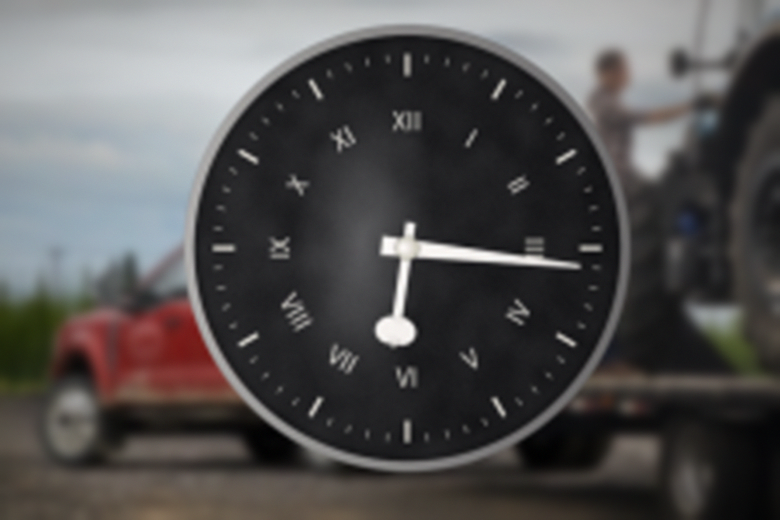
**6:16**
